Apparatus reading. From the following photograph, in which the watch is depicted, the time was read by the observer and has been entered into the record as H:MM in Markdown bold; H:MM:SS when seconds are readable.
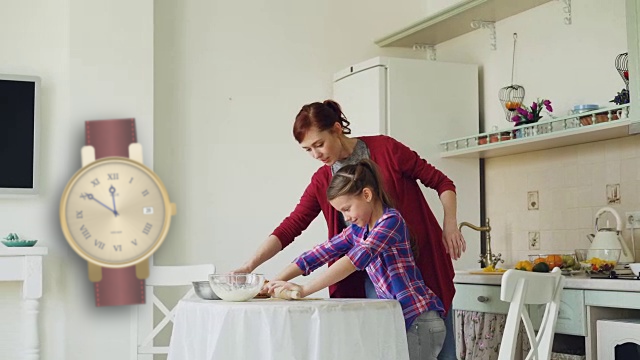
**11:51**
